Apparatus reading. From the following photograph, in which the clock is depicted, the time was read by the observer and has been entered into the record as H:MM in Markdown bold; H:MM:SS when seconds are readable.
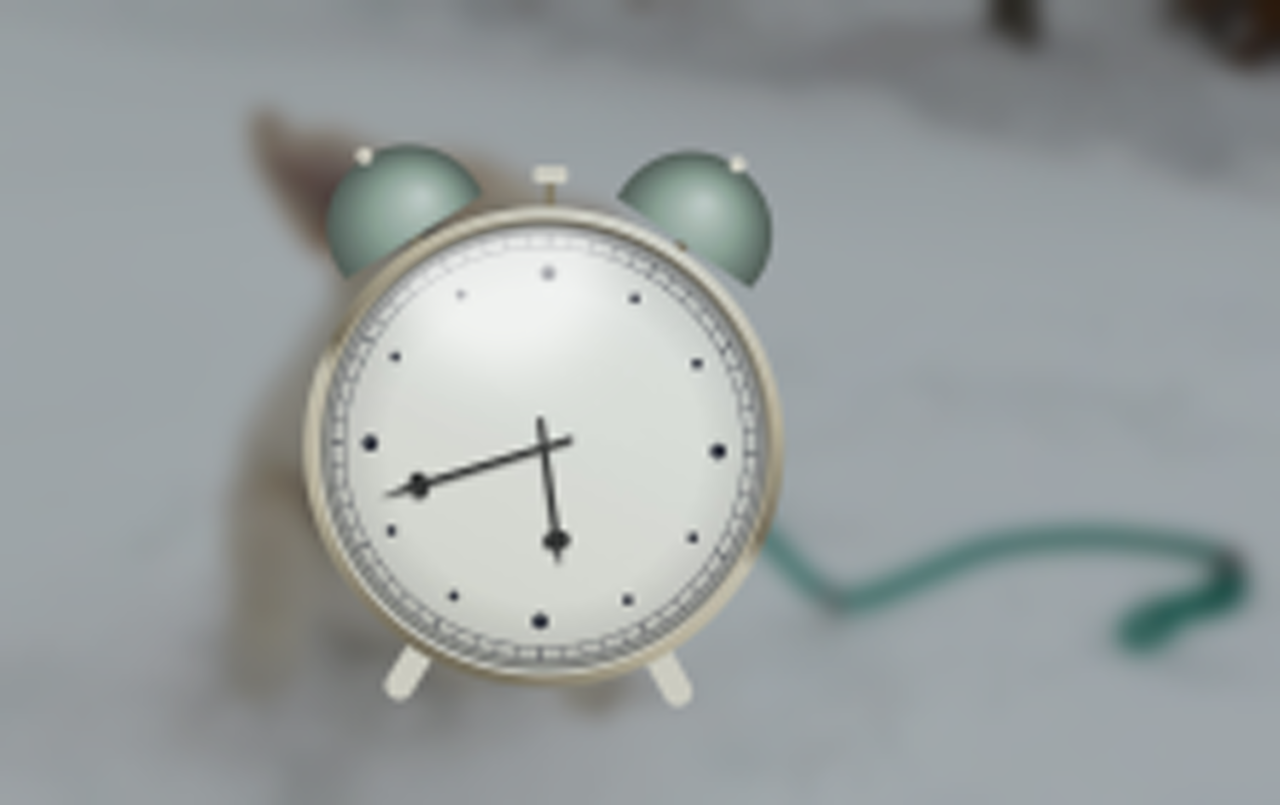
**5:42**
